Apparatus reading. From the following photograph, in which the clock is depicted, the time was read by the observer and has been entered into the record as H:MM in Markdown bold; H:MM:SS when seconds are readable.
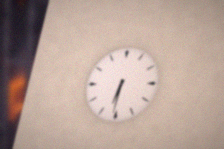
**6:31**
